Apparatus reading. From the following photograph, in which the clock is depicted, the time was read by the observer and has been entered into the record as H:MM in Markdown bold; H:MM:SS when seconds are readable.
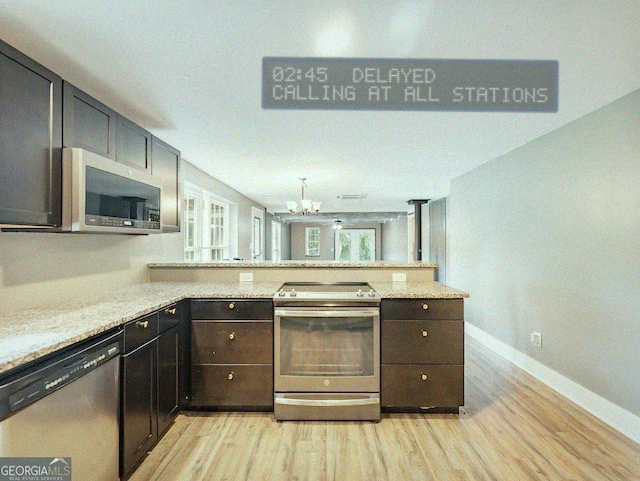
**2:45**
